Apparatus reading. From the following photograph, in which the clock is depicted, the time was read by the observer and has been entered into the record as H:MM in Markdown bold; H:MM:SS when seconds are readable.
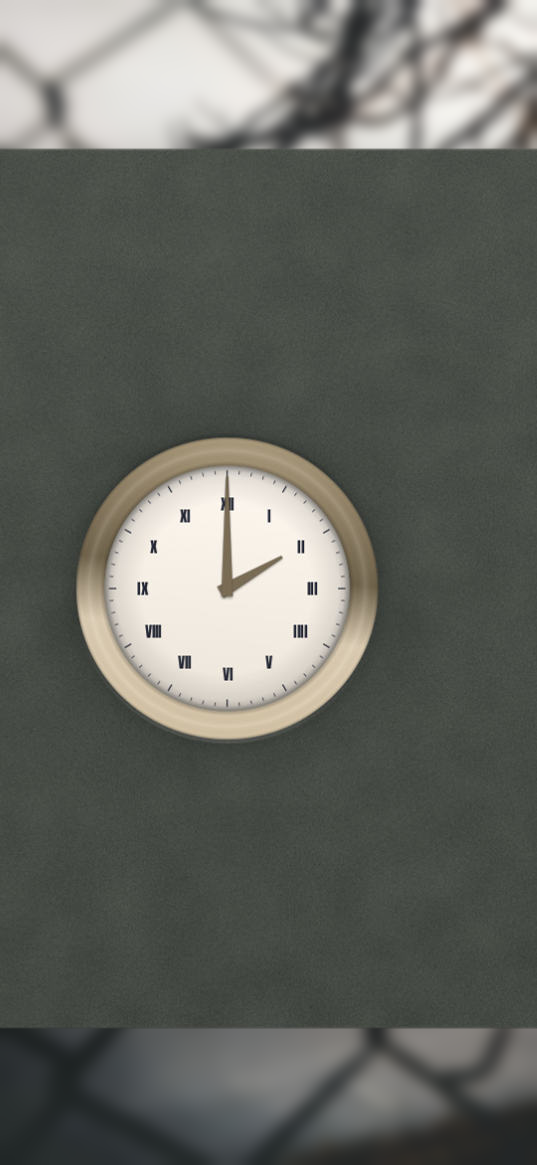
**2:00**
